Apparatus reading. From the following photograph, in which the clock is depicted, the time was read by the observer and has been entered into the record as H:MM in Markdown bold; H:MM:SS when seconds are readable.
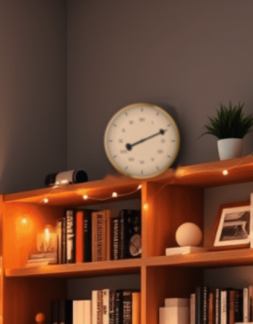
**8:11**
